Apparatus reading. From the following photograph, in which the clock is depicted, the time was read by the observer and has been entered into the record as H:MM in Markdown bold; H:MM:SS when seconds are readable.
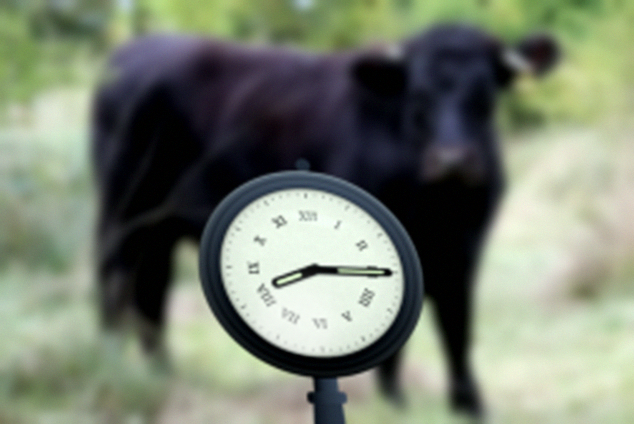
**8:15**
